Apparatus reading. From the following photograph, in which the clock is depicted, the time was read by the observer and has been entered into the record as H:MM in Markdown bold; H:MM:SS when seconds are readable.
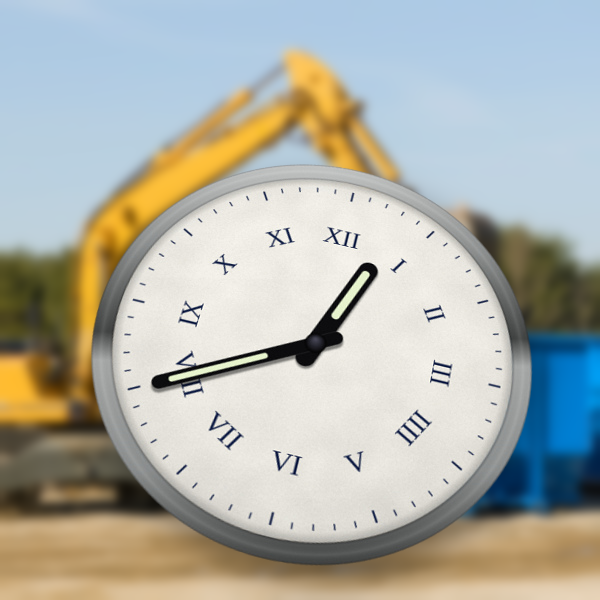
**12:40**
